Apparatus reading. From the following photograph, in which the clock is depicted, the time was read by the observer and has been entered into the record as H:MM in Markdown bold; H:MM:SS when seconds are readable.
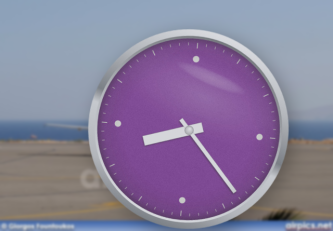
**8:23**
